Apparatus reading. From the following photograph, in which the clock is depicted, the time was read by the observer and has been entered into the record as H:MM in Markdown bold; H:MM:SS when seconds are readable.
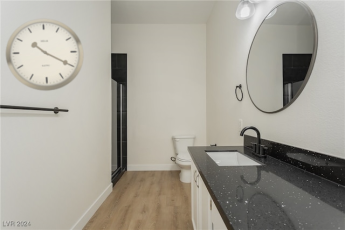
**10:20**
